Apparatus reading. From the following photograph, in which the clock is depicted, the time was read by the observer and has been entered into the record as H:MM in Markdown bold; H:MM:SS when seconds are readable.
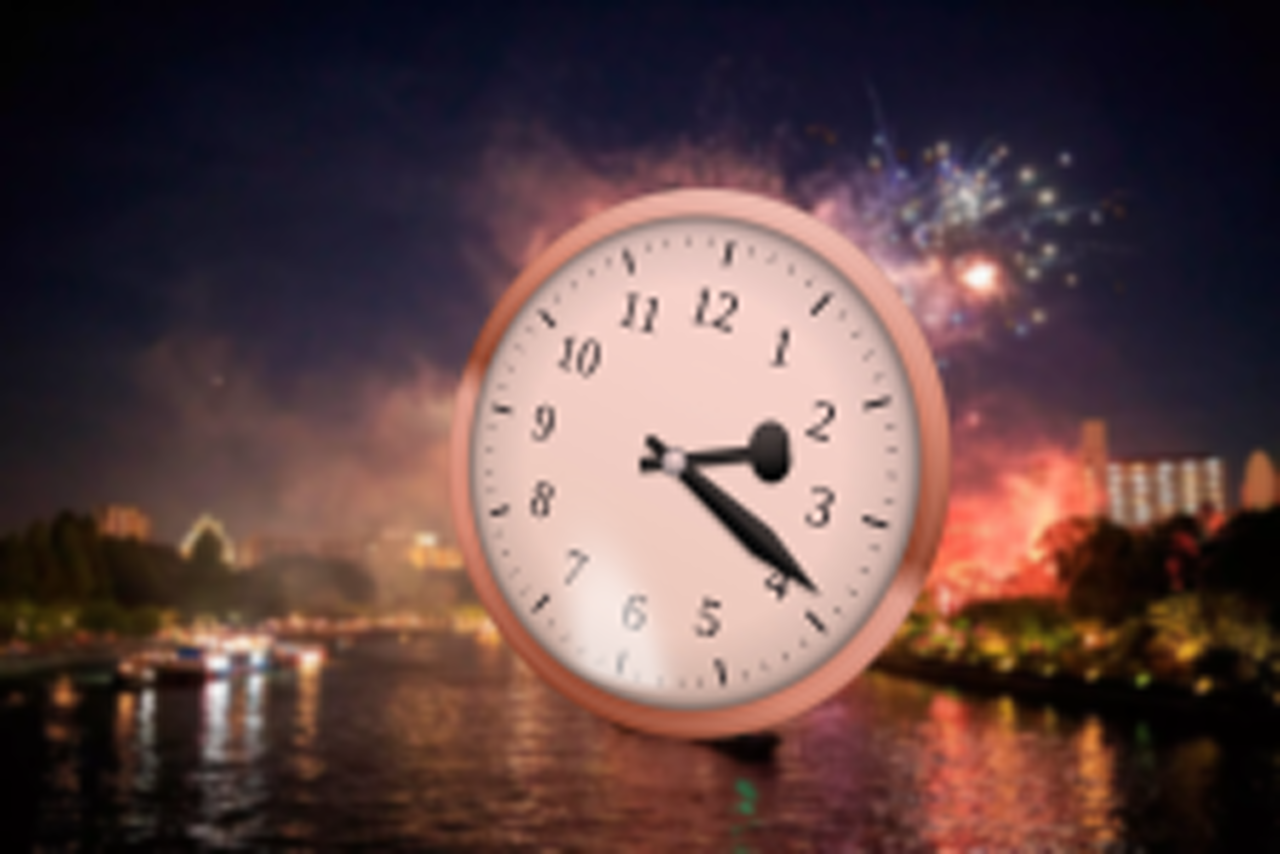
**2:19**
